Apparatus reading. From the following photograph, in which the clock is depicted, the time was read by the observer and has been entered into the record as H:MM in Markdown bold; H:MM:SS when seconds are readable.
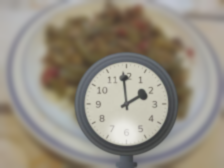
**1:59**
